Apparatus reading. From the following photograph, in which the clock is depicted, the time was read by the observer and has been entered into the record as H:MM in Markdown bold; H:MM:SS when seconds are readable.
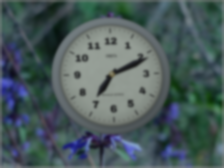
**7:11**
